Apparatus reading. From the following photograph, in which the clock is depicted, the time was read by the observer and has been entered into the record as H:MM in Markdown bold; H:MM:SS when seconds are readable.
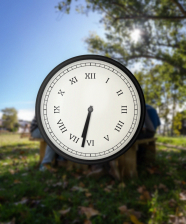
**6:32**
